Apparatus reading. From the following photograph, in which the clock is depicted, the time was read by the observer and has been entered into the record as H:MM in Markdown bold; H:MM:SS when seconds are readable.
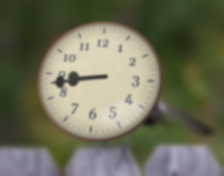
**8:43**
